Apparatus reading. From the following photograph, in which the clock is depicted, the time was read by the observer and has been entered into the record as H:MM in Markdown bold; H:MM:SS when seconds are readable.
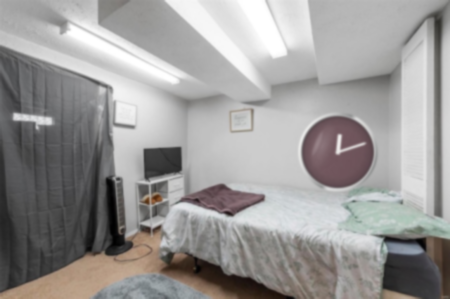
**12:12**
